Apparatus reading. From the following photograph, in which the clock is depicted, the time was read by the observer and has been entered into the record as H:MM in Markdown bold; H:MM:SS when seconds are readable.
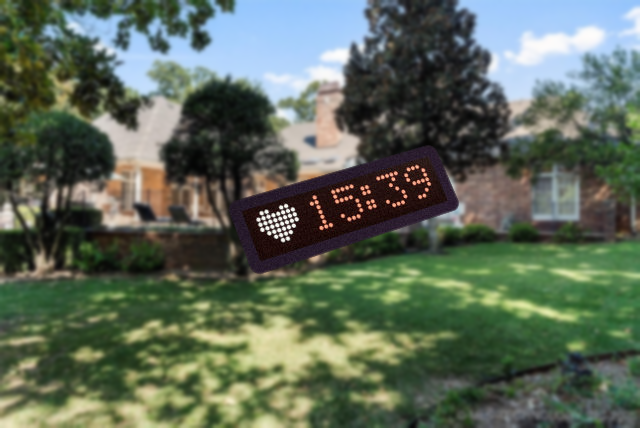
**15:39**
